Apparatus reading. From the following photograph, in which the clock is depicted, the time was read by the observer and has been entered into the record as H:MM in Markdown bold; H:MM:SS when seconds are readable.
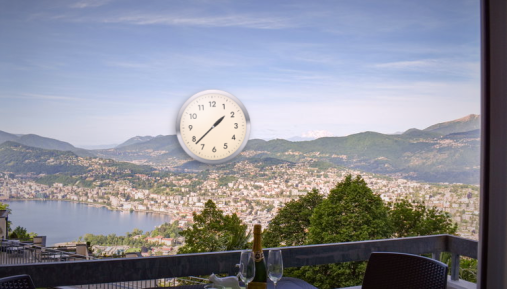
**1:38**
